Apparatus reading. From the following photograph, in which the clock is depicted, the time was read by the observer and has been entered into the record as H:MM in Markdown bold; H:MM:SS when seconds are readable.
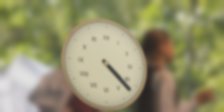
**4:22**
